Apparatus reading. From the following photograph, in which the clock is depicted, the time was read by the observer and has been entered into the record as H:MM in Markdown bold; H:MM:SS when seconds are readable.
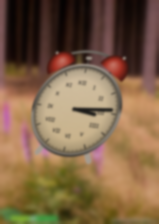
**3:14**
